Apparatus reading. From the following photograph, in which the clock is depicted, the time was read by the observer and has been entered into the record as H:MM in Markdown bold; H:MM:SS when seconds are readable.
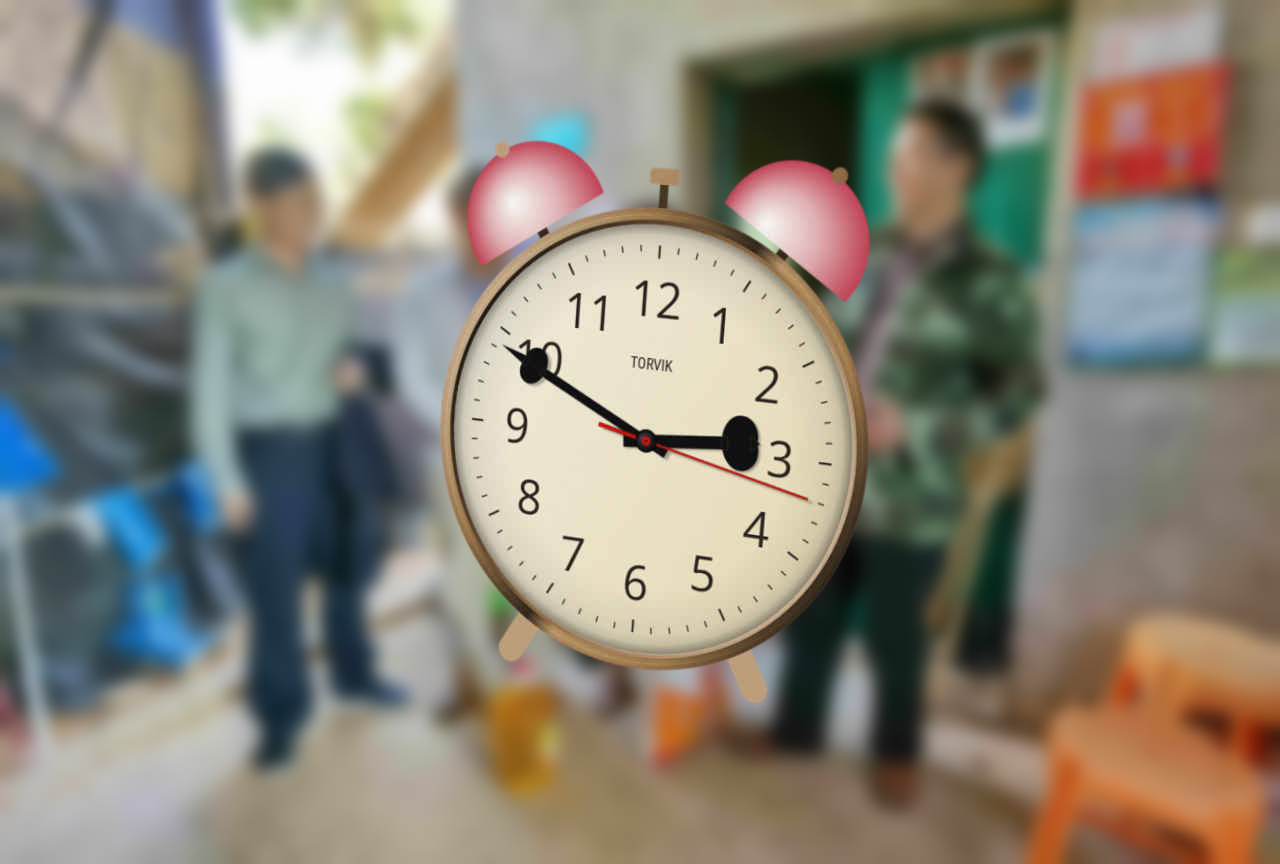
**2:49:17**
